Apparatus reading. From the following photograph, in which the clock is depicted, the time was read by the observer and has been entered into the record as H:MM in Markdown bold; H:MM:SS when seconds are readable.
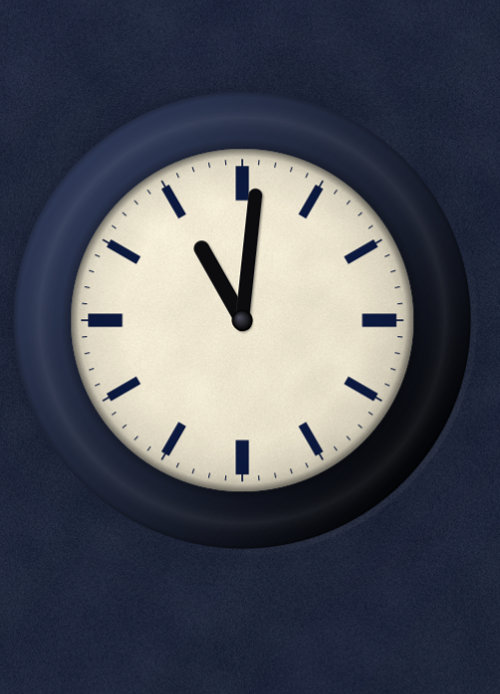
**11:01**
